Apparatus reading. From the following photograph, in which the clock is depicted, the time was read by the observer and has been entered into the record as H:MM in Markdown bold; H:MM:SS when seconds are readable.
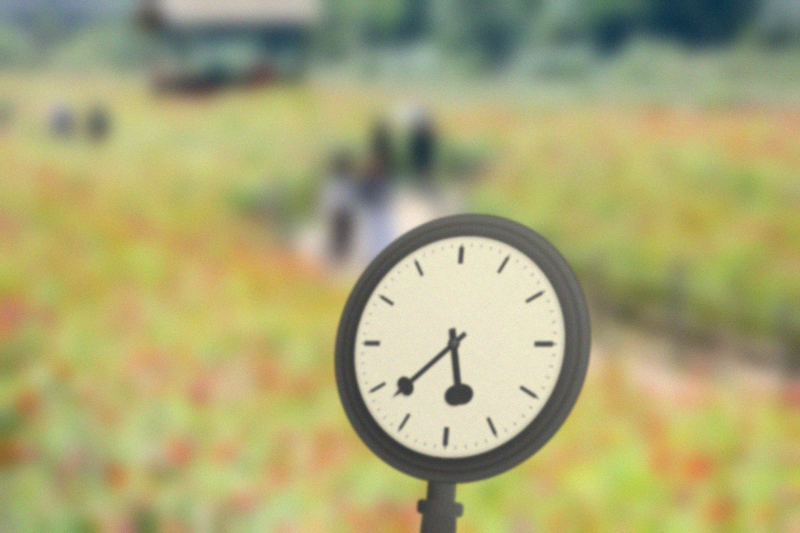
**5:38**
